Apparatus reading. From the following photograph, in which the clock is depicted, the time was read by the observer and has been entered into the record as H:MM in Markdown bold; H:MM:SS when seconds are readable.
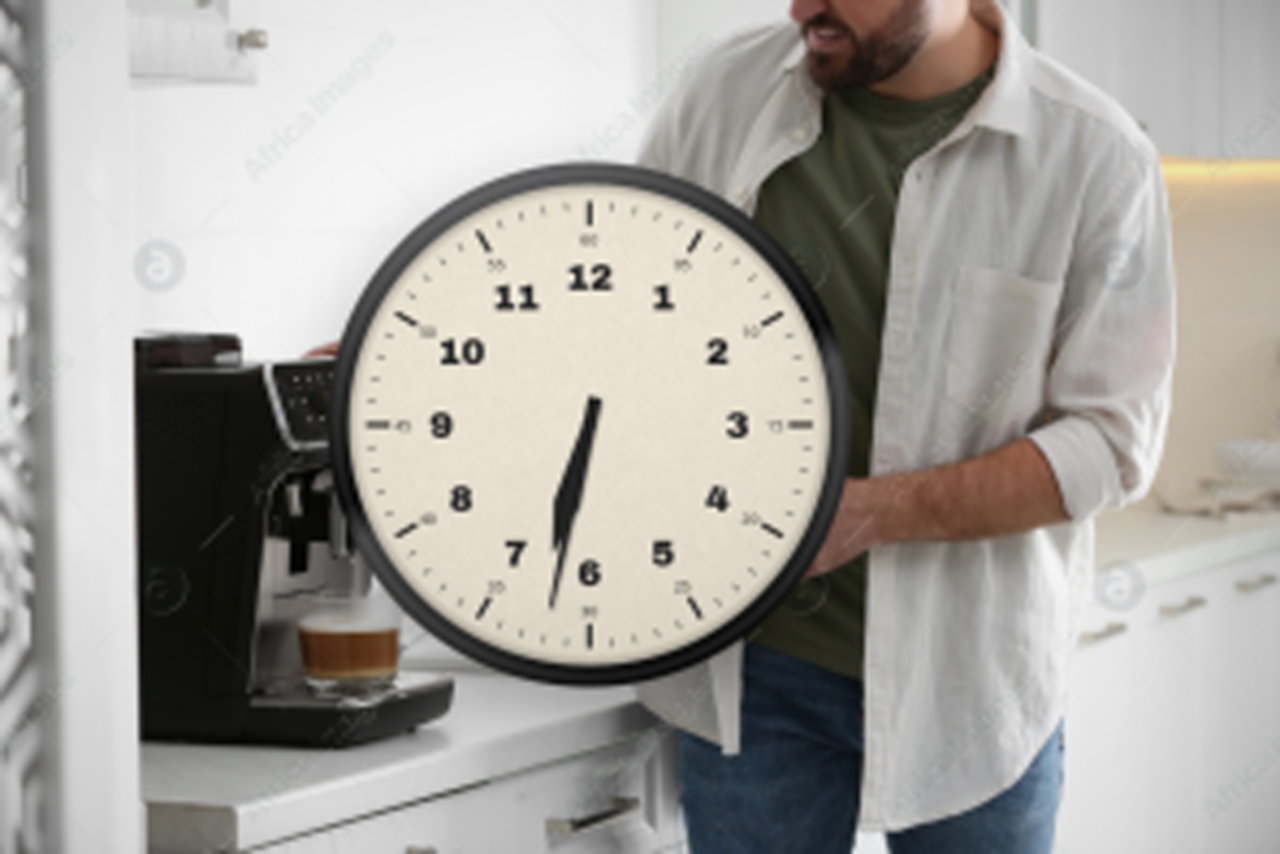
**6:32**
